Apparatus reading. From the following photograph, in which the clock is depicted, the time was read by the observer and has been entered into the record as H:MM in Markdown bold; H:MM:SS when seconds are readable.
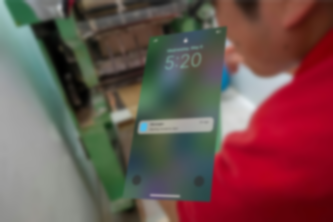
**5:20**
